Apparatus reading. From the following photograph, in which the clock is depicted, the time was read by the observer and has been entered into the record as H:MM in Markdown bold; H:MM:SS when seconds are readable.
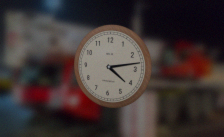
**4:13**
